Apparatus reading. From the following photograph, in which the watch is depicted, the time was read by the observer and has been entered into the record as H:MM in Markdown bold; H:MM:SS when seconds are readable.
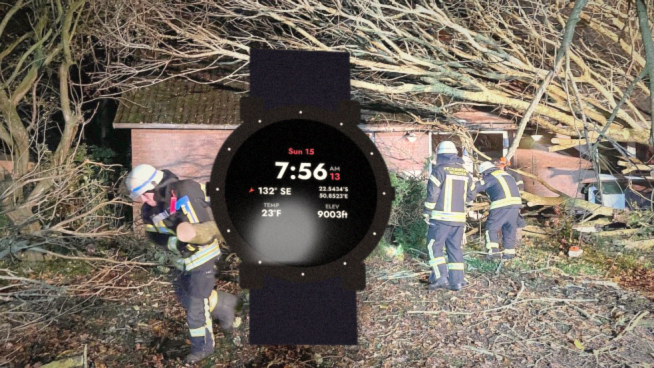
**7:56:13**
